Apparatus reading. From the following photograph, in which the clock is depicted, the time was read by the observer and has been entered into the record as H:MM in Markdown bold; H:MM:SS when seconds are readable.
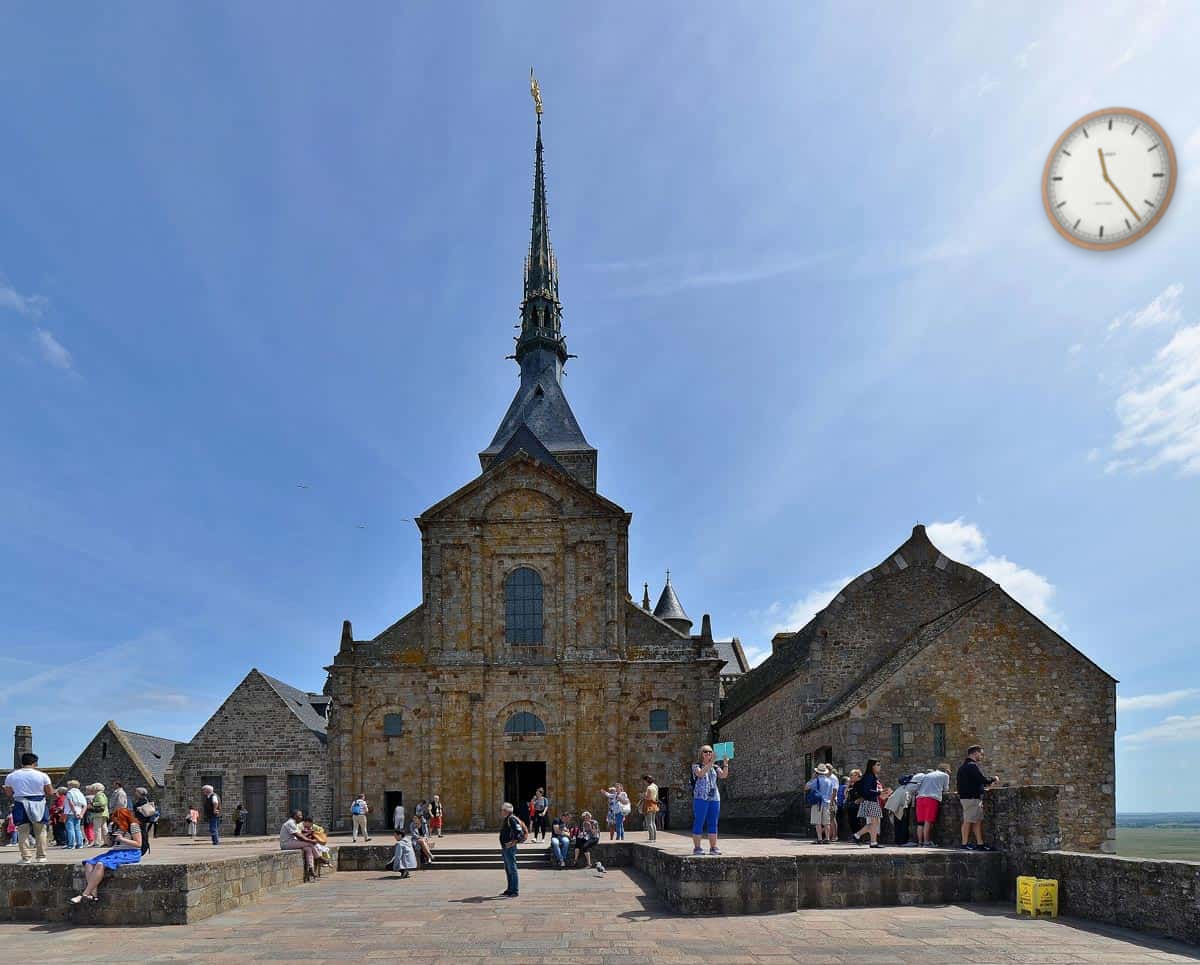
**11:23**
